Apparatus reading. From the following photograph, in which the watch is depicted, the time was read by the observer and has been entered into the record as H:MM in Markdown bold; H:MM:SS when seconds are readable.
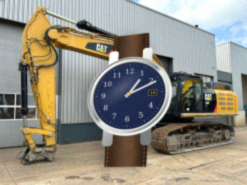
**1:11**
